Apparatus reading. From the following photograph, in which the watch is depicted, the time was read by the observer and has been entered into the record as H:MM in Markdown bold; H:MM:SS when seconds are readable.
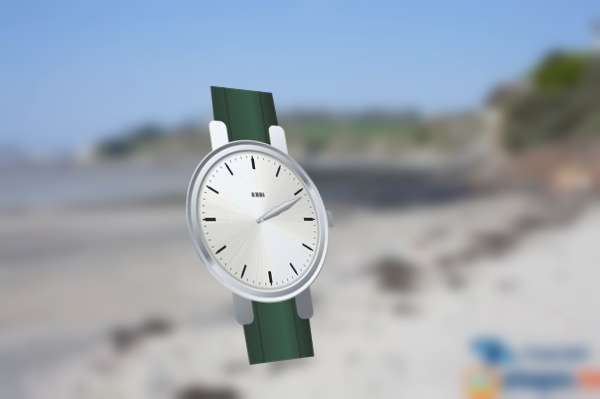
**2:11**
